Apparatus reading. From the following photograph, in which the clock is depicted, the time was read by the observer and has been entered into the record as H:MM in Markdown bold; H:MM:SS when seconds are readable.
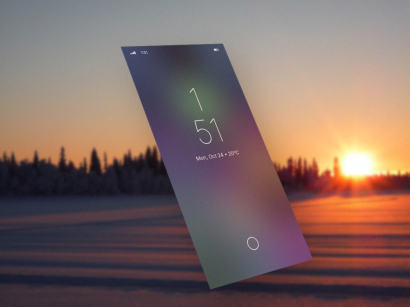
**1:51**
